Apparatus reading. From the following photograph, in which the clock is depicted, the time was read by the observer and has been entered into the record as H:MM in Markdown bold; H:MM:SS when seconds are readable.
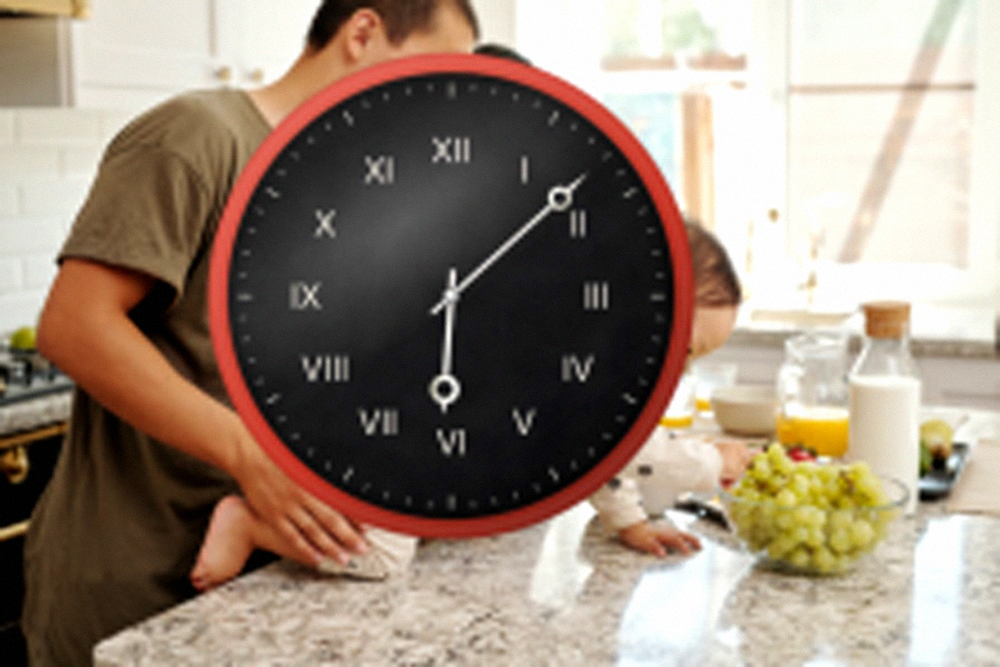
**6:08**
